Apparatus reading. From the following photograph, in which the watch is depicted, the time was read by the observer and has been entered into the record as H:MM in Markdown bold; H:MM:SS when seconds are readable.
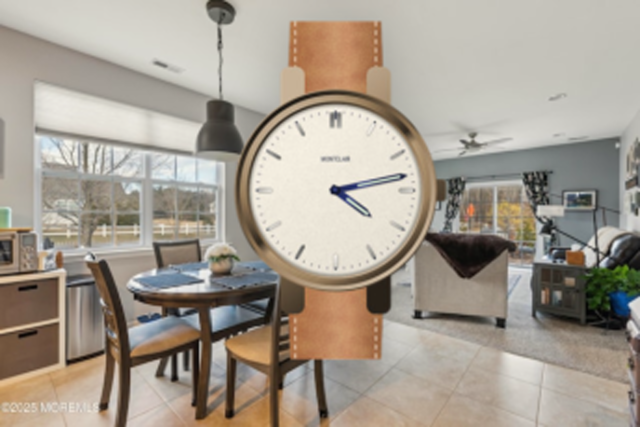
**4:13**
